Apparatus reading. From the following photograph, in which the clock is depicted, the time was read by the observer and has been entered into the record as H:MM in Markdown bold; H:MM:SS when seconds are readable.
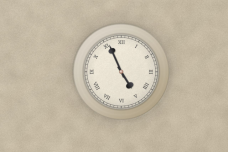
**4:56**
